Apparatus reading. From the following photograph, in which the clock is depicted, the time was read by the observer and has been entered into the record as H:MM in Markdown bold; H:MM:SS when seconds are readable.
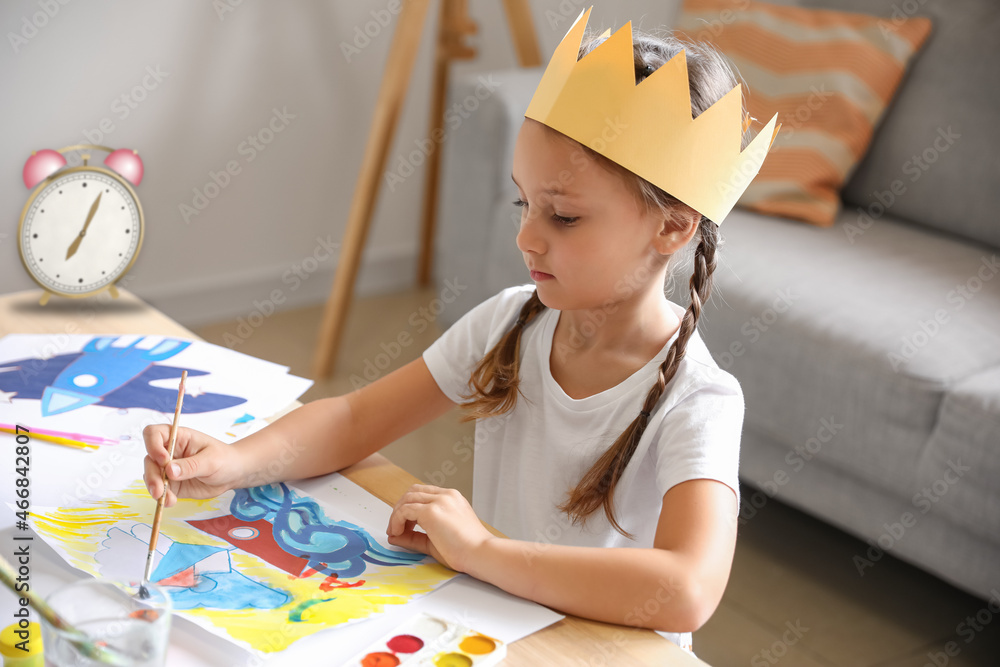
**7:04**
